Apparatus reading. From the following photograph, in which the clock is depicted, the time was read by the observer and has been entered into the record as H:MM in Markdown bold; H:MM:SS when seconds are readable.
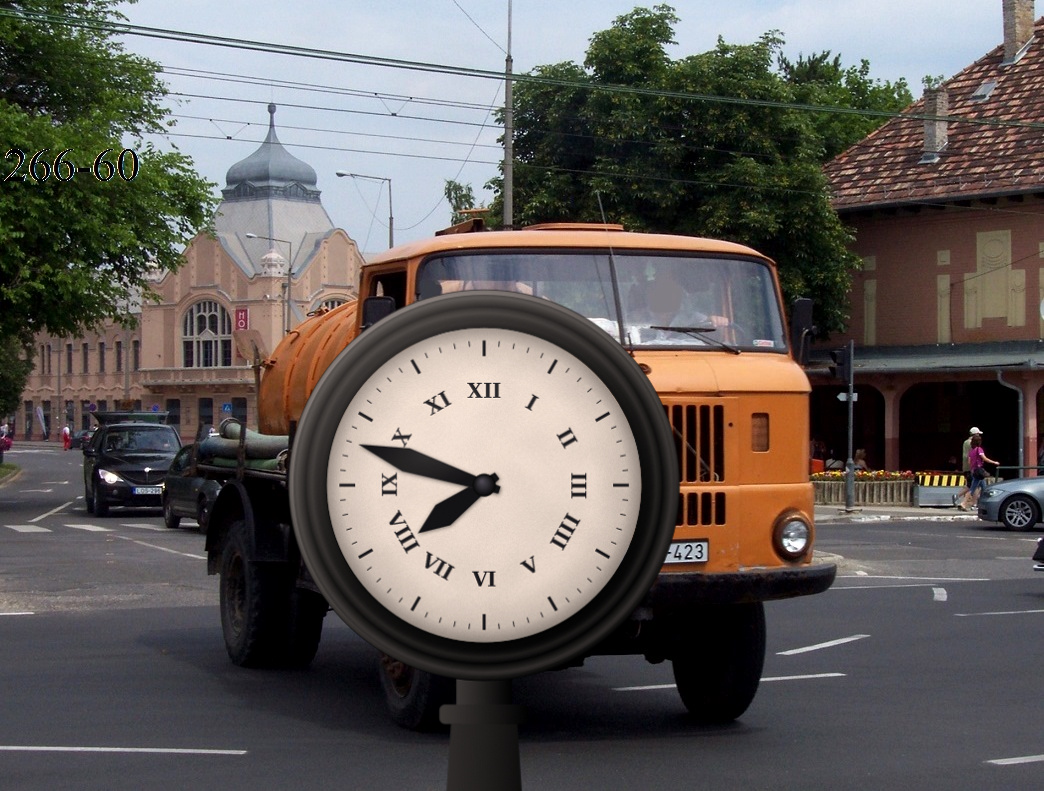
**7:48**
